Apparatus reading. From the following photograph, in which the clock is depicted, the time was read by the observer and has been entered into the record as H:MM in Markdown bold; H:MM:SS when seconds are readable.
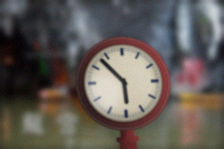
**5:53**
